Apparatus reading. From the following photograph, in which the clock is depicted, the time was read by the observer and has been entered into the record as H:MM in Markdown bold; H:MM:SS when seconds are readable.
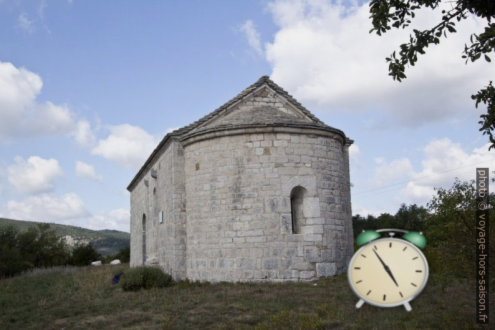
**4:54**
